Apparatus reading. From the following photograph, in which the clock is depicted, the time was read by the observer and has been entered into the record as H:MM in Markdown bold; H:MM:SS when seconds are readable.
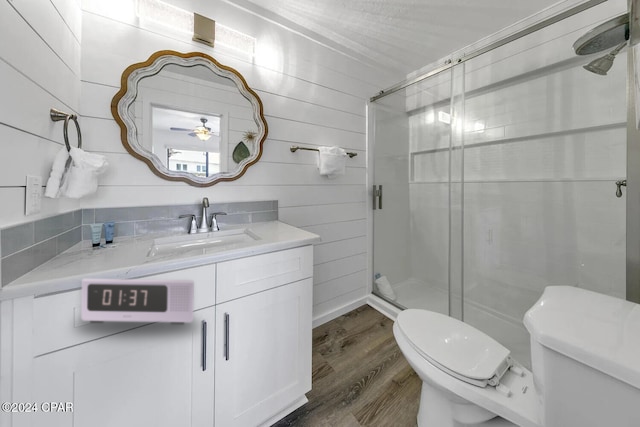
**1:37**
